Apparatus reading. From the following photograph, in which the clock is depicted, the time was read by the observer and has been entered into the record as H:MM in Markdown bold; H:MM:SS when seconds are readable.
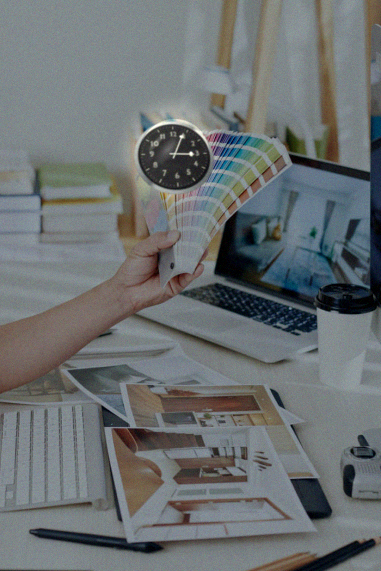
**3:04**
